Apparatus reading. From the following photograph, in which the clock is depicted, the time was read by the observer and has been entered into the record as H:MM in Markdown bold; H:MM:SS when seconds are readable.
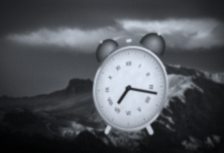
**7:17**
